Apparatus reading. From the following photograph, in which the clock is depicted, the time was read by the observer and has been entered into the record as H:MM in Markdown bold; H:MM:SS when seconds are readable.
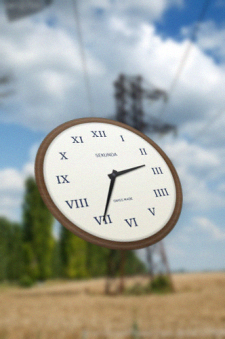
**2:35**
